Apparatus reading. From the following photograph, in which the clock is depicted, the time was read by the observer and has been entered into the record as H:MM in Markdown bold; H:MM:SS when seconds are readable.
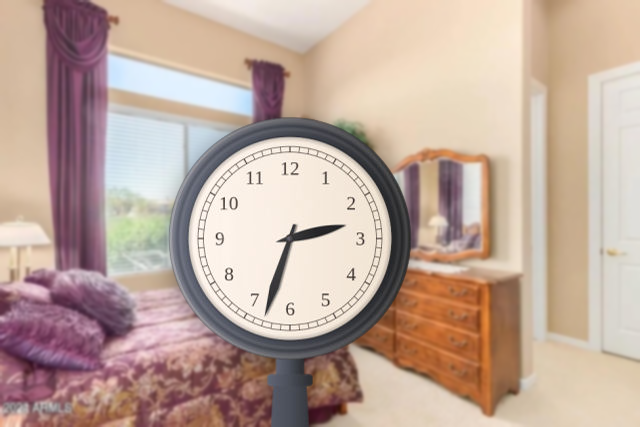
**2:33**
